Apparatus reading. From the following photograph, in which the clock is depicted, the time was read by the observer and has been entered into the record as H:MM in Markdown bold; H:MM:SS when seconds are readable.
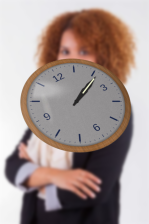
**2:11**
